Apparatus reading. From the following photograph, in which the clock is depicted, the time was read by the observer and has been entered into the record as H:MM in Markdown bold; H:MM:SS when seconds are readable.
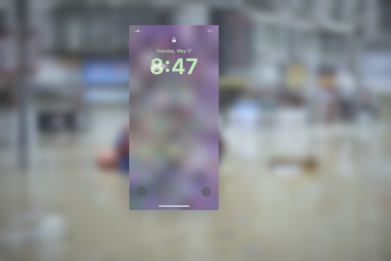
**8:47**
